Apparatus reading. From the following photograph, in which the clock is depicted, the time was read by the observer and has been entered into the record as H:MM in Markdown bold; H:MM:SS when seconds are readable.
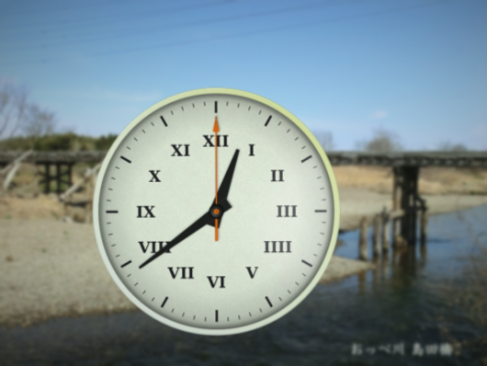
**12:39:00**
